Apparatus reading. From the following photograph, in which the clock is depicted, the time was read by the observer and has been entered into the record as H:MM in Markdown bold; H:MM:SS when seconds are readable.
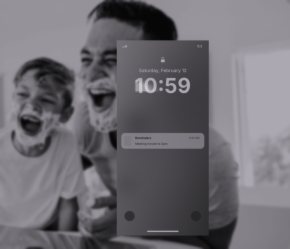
**10:59**
